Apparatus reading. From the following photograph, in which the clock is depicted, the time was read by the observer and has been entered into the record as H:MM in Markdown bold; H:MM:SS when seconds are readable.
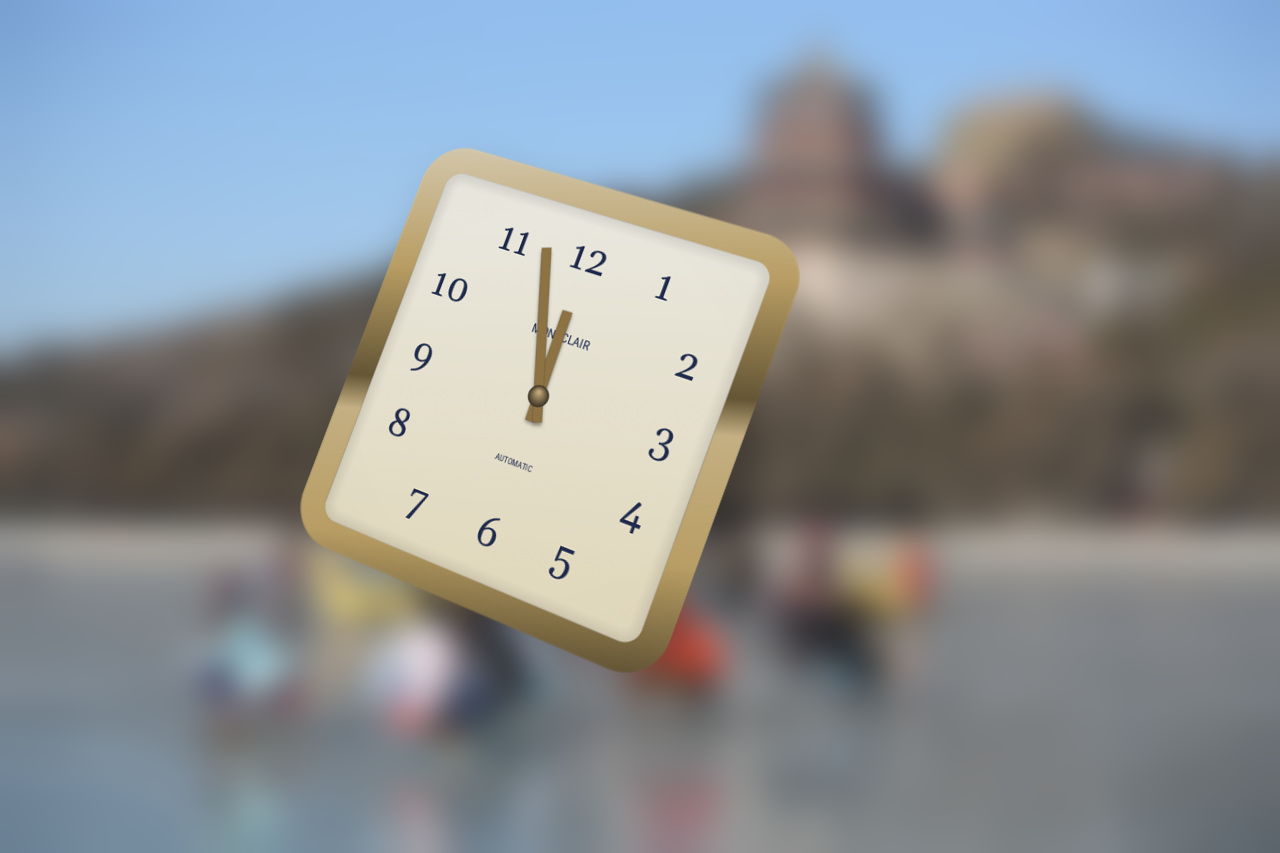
**11:57**
